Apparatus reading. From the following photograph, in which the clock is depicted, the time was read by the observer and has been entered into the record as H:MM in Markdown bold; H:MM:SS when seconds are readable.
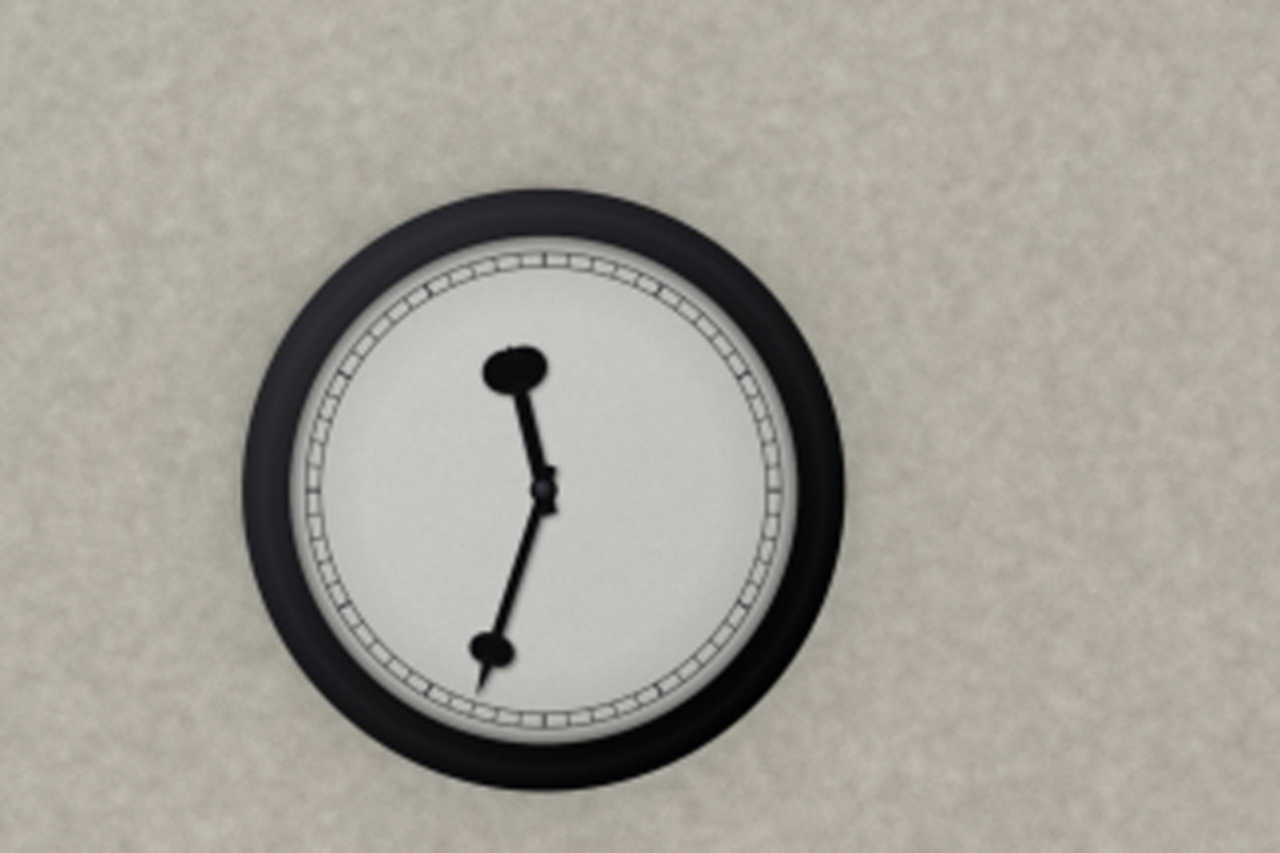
**11:33**
